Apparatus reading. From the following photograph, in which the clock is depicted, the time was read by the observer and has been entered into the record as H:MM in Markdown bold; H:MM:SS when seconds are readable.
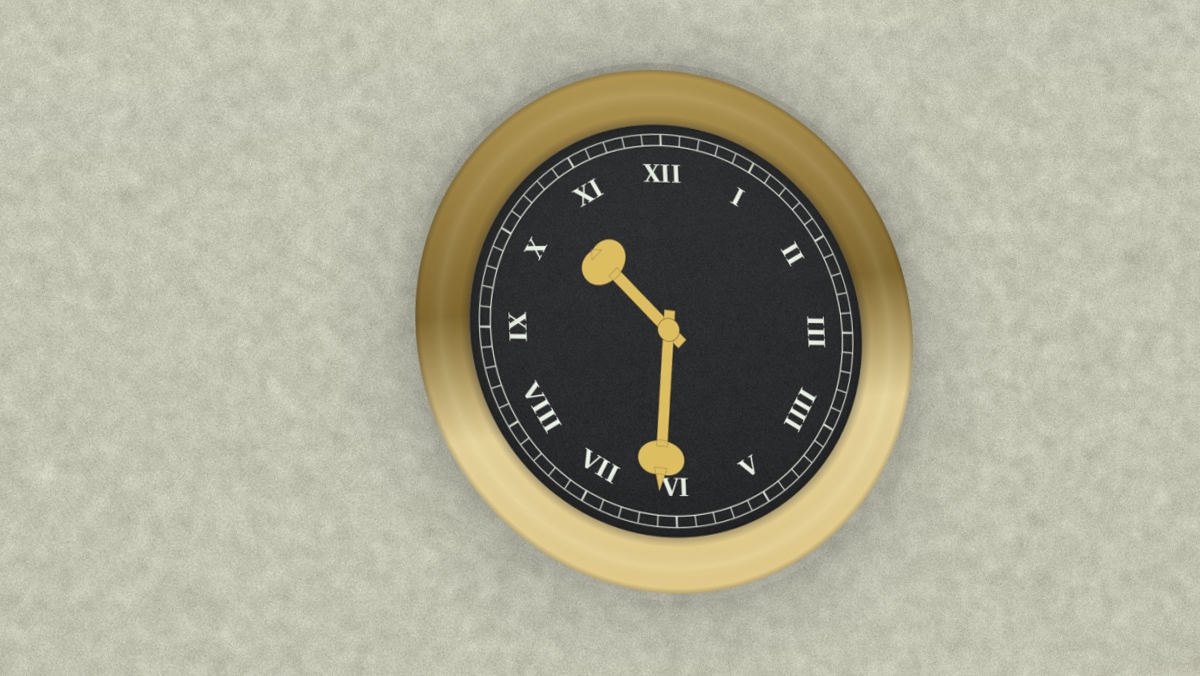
**10:31**
